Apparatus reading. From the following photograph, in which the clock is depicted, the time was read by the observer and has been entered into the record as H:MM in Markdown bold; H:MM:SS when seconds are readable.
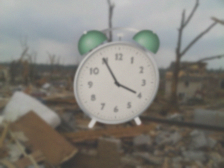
**3:55**
